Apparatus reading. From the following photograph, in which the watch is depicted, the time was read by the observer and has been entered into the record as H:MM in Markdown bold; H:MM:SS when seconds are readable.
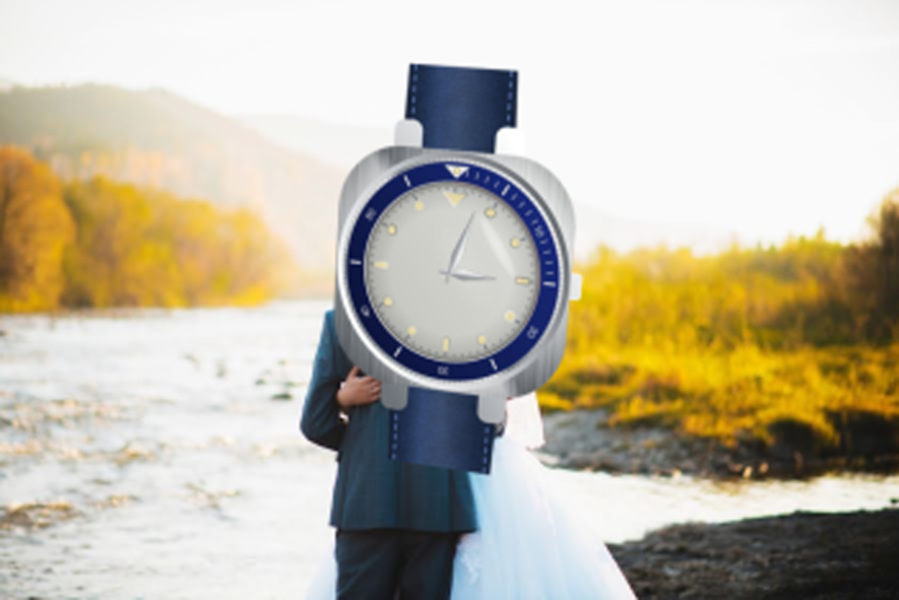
**3:03**
